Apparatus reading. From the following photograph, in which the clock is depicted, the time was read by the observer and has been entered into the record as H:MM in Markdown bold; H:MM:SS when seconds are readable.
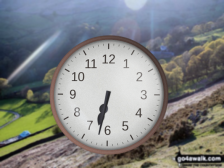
**6:32**
